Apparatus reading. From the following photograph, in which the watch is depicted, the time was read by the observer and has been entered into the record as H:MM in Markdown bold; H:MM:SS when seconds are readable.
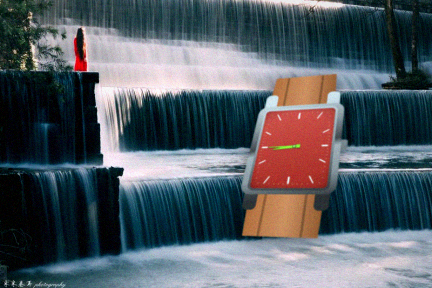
**8:45**
